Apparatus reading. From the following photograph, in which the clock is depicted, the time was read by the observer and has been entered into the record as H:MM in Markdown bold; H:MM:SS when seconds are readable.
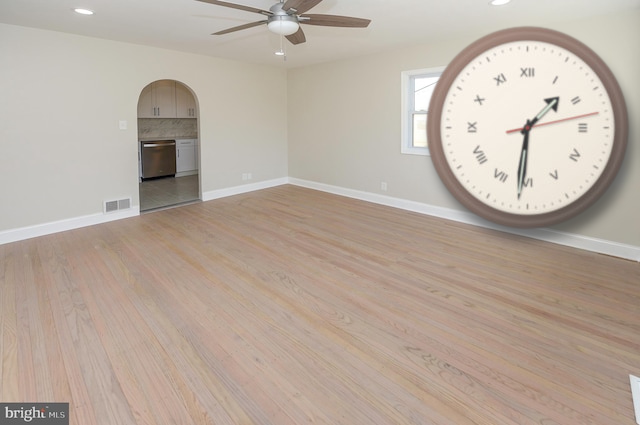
**1:31:13**
